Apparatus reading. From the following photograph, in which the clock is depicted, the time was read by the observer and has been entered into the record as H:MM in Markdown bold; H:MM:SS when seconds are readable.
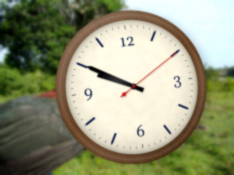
**9:50:10**
